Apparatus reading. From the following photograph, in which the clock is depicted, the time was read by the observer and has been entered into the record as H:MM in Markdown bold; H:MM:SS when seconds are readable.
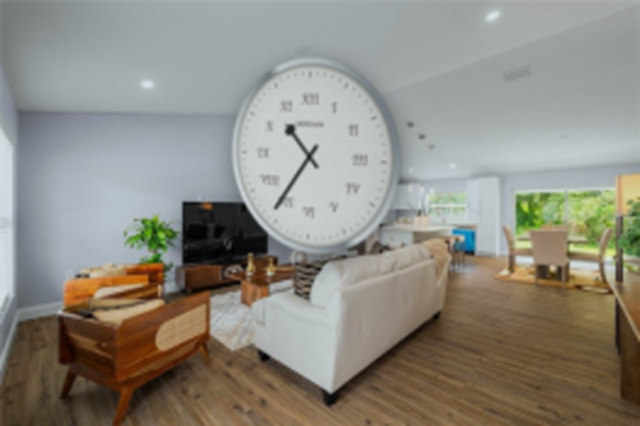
**10:36**
